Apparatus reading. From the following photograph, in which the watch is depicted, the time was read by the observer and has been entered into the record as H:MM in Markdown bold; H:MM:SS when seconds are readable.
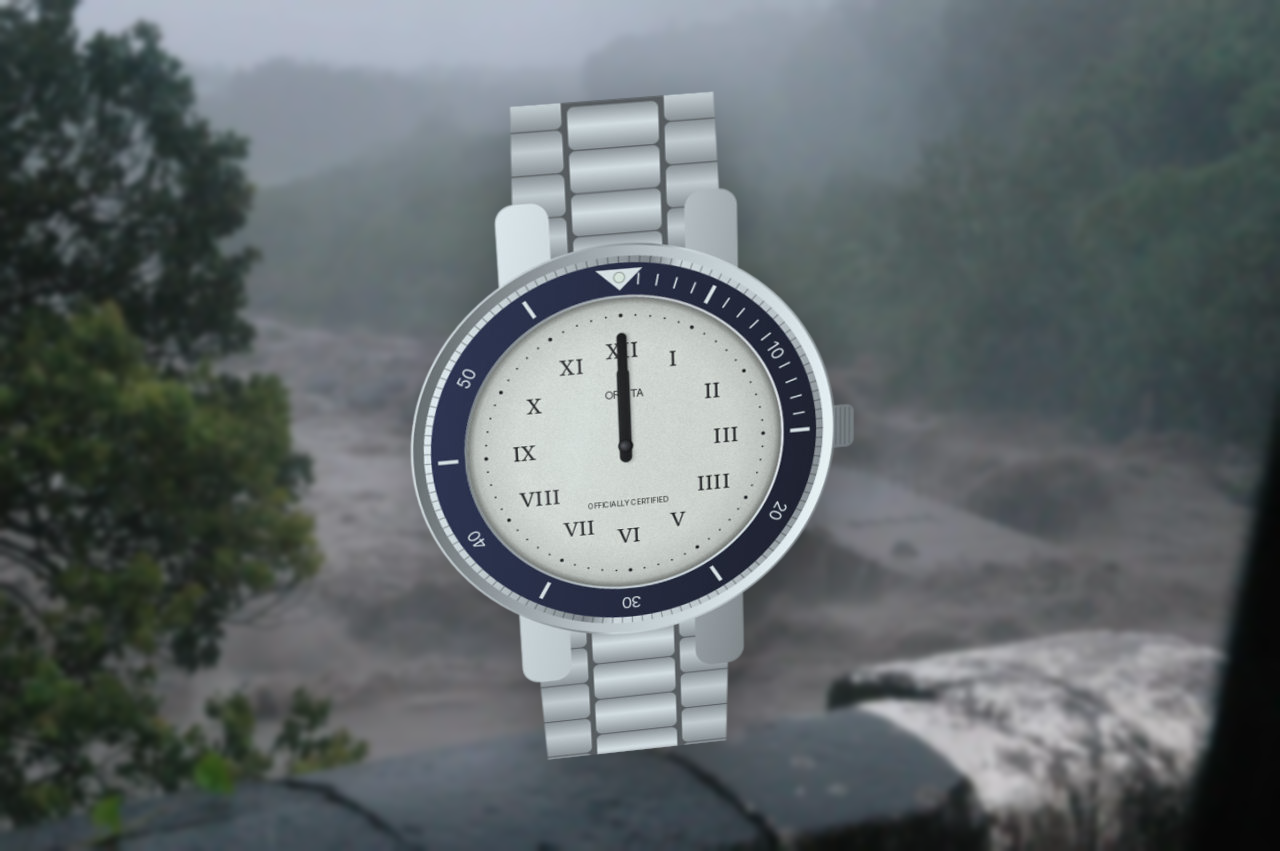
**12:00**
